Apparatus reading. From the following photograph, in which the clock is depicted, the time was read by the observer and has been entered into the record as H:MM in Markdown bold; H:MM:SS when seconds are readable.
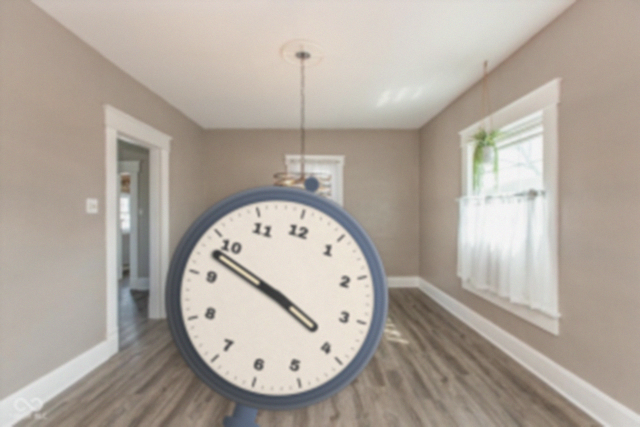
**3:48**
